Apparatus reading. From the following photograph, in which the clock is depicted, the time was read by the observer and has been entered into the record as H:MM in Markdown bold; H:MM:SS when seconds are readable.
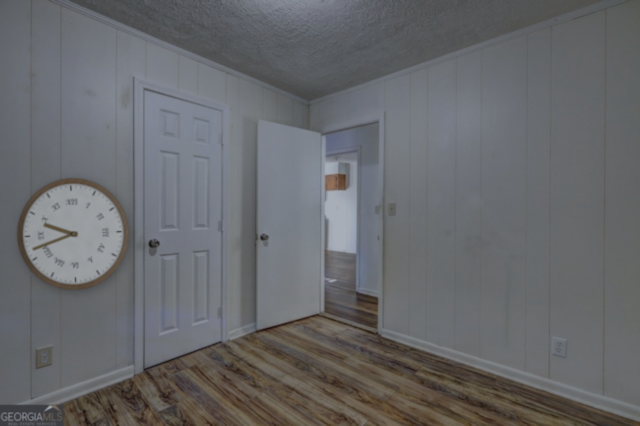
**9:42**
